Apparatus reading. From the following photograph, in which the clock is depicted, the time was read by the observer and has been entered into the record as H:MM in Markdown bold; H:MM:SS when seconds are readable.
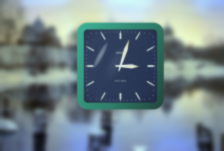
**3:03**
